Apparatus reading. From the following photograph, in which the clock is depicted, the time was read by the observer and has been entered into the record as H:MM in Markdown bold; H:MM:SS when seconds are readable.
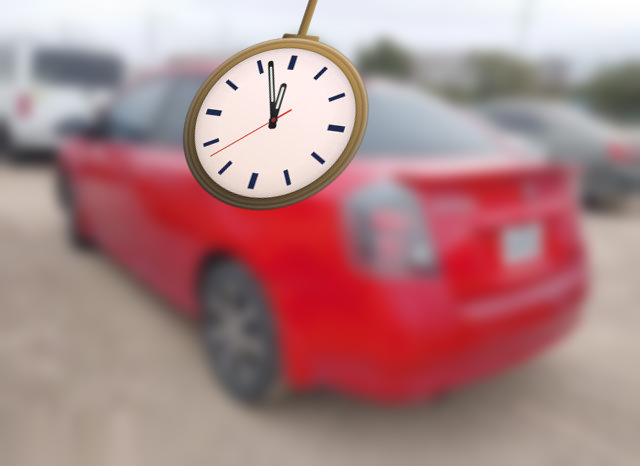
**11:56:38**
